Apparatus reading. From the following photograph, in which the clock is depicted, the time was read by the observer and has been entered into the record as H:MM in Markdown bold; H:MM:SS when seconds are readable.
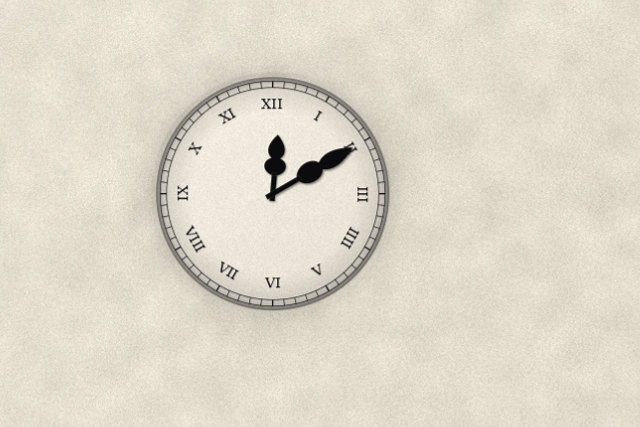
**12:10**
